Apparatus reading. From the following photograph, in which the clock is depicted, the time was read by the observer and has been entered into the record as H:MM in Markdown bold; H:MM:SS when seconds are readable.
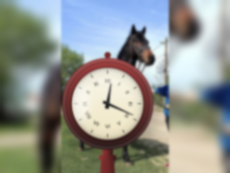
**12:19**
